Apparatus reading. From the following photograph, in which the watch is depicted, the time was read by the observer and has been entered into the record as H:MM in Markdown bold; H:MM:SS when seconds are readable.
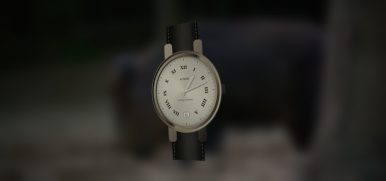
**1:12**
